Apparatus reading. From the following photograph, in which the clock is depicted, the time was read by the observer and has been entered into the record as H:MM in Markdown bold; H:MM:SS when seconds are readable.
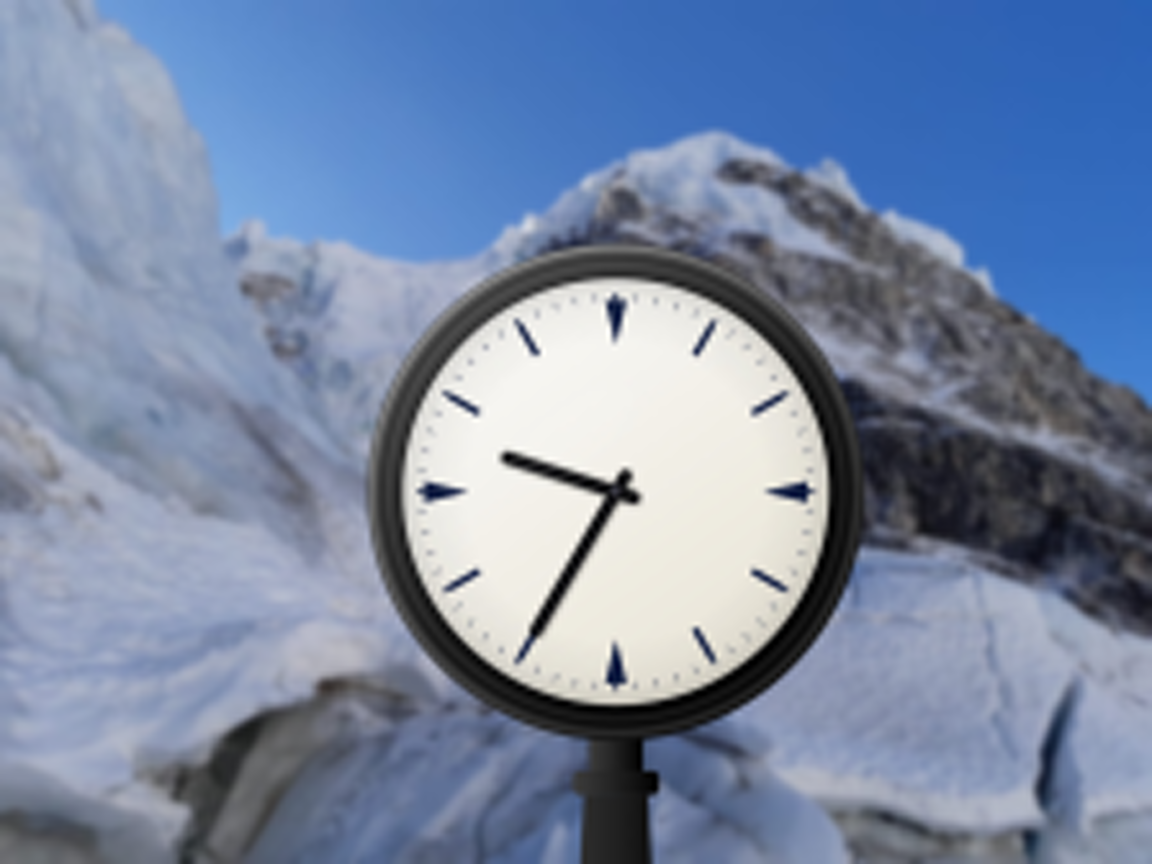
**9:35**
